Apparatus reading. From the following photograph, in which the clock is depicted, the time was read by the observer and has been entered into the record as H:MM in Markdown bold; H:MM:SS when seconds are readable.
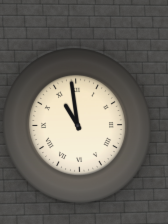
**10:59**
